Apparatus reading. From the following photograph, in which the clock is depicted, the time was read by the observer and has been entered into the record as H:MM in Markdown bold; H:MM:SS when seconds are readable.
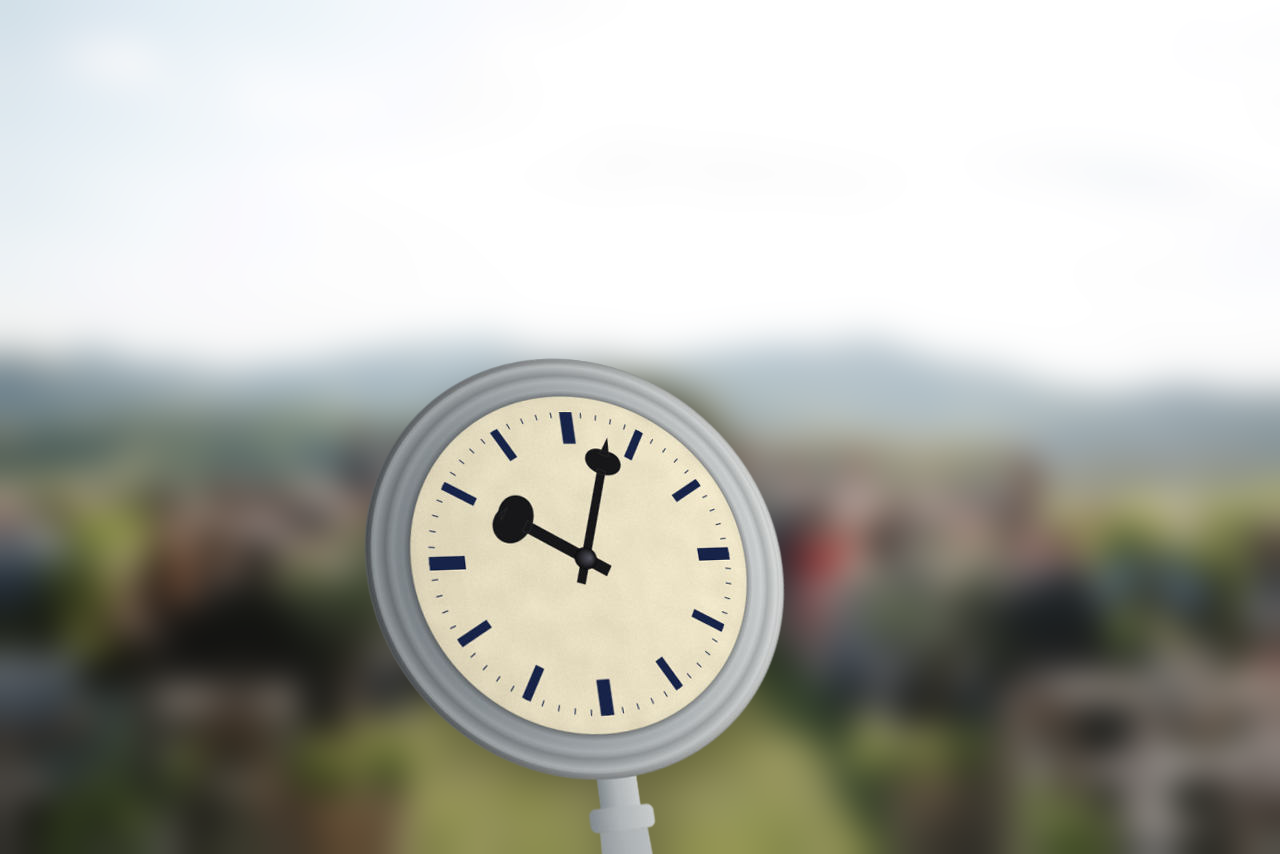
**10:03**
